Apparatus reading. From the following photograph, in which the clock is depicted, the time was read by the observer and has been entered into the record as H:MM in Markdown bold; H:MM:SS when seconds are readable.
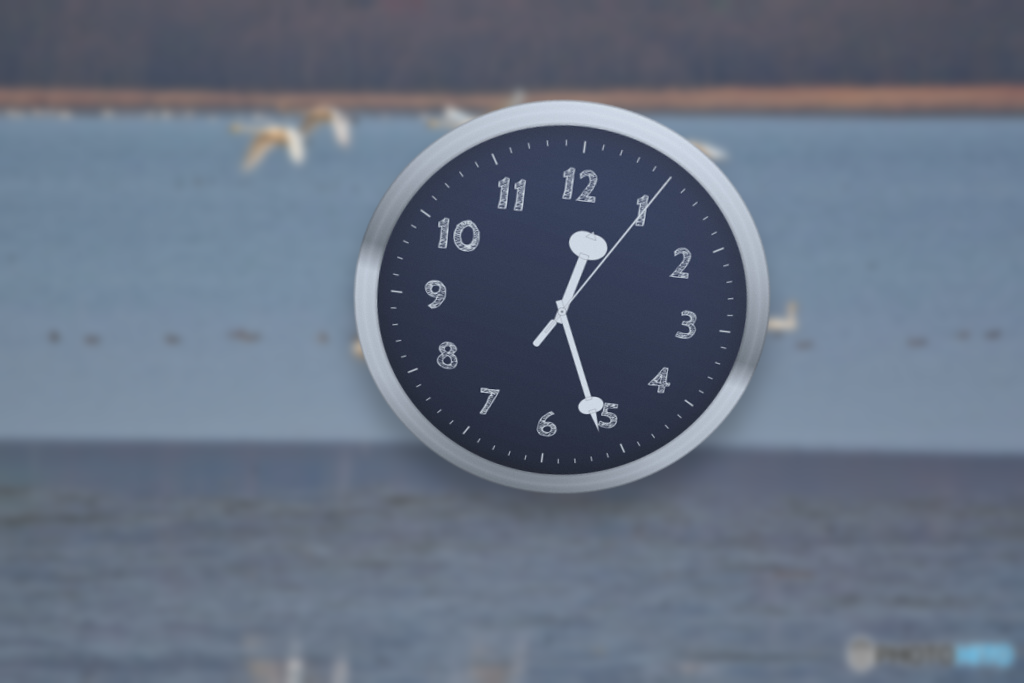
**12:26:05**
